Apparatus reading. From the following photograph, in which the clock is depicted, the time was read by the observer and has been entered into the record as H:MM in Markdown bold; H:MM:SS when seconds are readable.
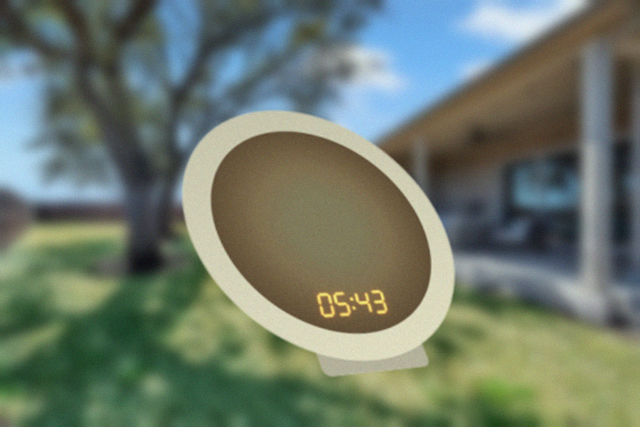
**5:43**
